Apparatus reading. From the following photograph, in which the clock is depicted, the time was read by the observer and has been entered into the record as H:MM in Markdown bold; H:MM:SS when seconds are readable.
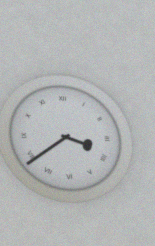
**3:39**
